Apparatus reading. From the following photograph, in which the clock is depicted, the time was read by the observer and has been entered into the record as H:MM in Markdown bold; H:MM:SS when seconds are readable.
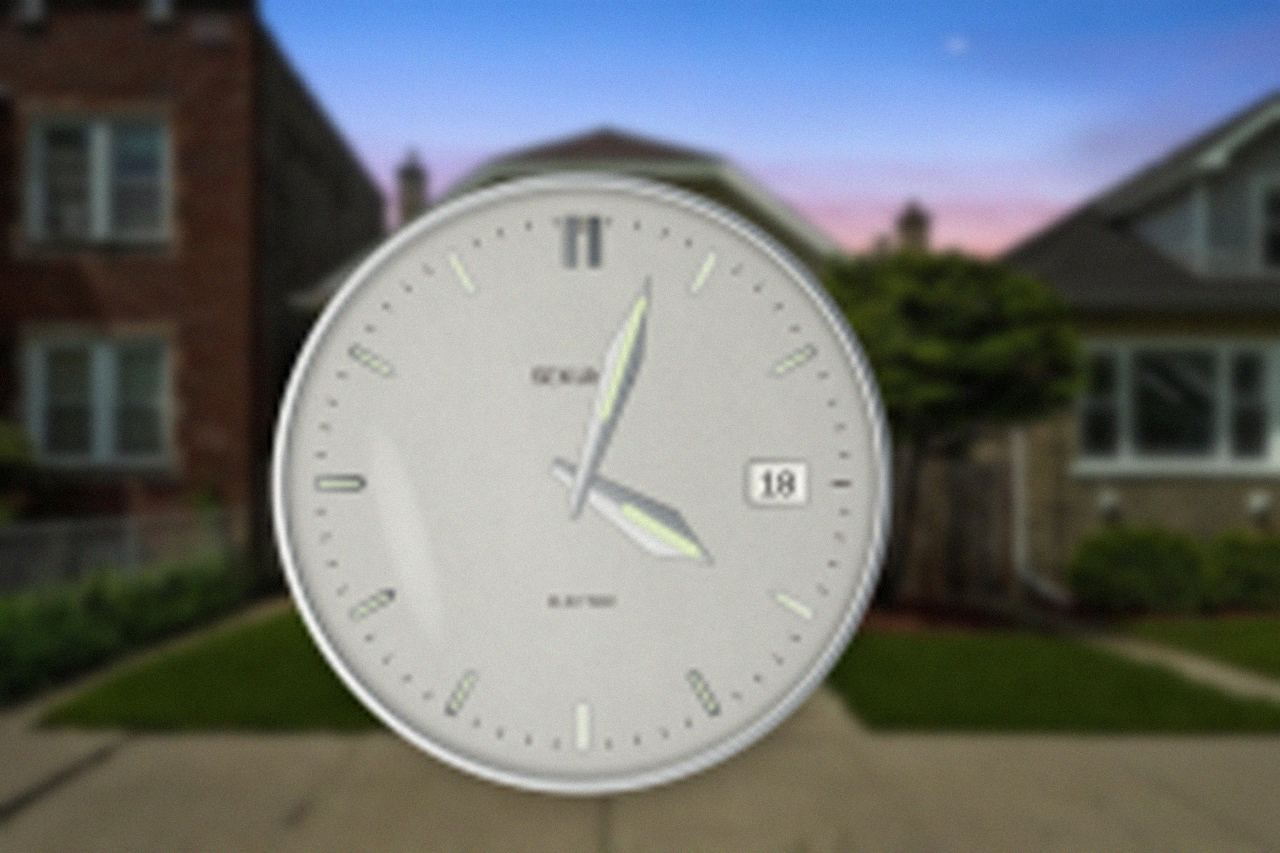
**4:03**
